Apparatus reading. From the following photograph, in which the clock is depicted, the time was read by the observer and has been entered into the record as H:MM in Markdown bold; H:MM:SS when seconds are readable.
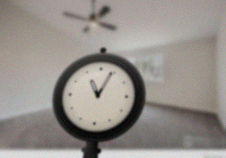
**11:04**
